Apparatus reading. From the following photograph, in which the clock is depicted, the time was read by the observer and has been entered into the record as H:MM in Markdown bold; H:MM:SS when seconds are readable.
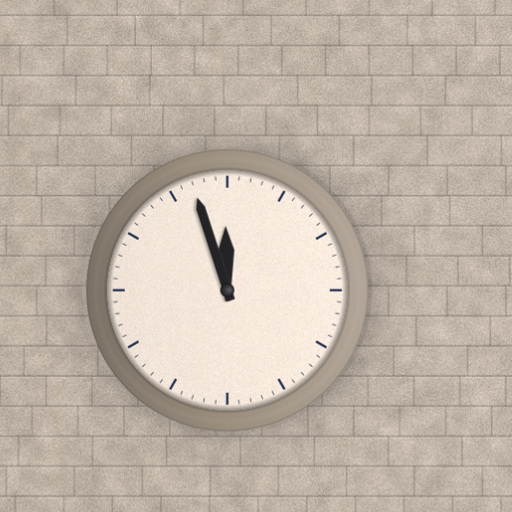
**11:57**
